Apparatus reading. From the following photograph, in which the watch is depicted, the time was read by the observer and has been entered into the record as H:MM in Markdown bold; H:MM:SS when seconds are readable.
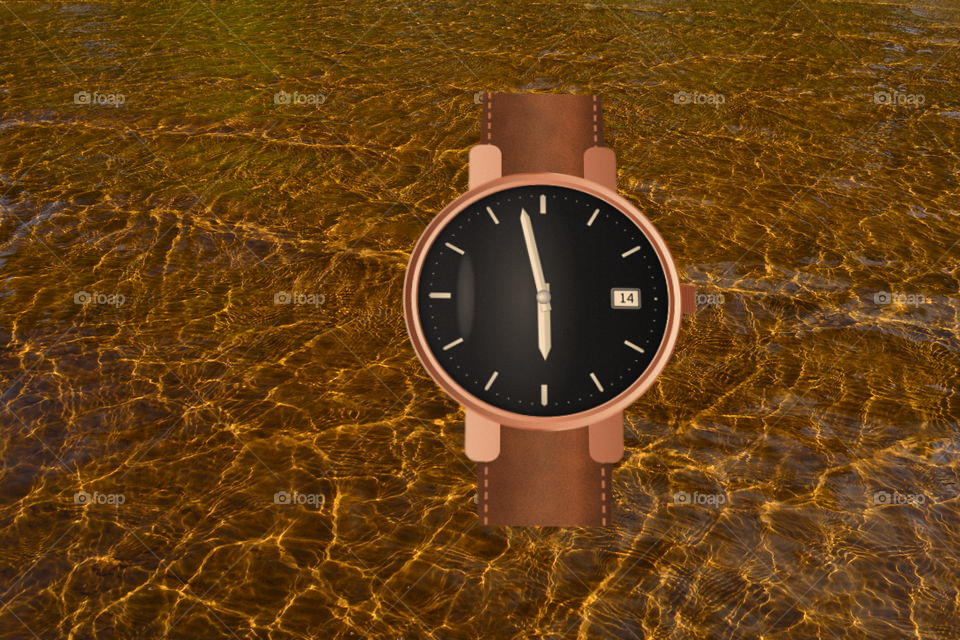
**5:58**
